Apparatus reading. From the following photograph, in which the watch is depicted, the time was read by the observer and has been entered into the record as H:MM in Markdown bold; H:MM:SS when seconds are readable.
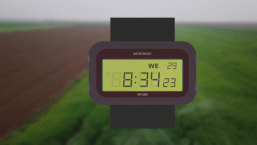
**8:34:23**
